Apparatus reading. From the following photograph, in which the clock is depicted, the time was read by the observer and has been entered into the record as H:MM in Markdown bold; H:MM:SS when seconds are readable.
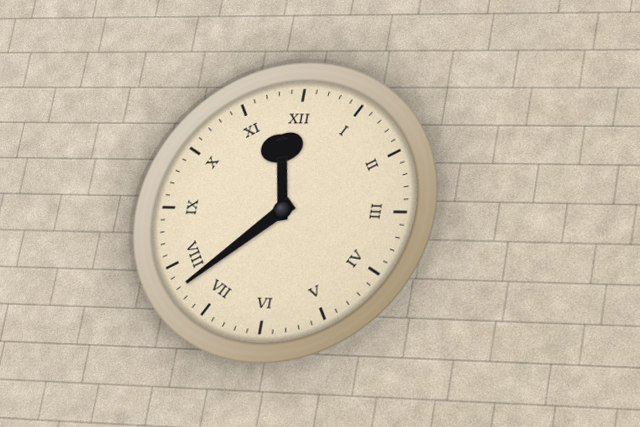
**11:38**
